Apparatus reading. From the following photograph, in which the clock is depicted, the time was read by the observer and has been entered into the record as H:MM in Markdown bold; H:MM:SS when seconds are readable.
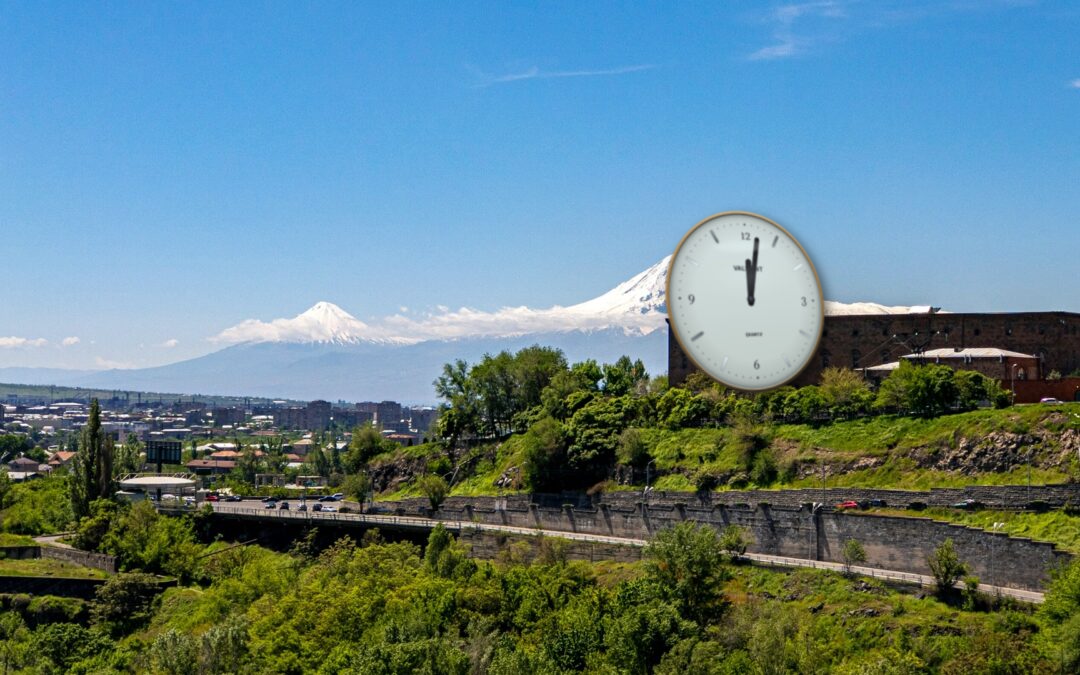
**12:02**
